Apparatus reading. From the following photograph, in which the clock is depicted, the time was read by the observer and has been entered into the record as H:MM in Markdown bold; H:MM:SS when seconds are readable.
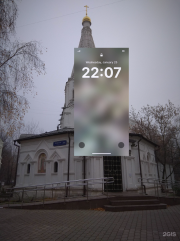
**22:07**
